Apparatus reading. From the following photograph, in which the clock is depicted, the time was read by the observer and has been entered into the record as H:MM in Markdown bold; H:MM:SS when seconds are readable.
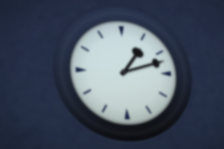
**1:12**
